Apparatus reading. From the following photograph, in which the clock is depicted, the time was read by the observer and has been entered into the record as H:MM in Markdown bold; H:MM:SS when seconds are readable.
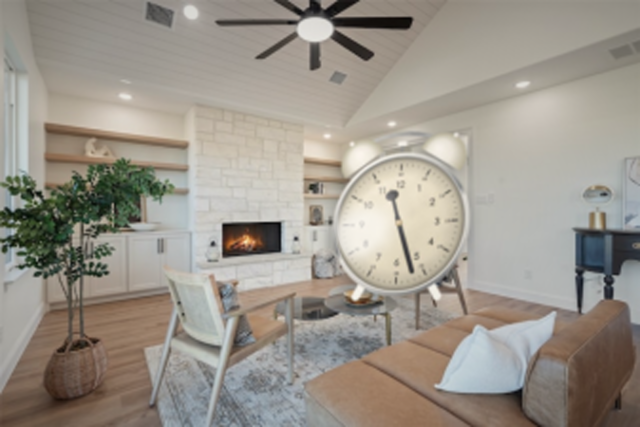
**11:27**
